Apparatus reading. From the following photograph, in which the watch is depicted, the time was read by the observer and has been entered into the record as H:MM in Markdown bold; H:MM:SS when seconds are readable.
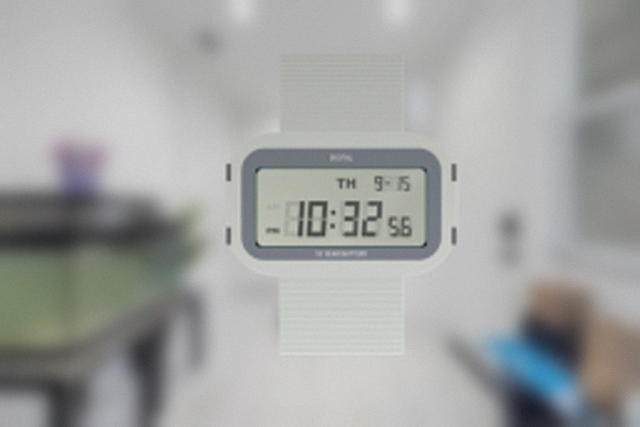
**10:32:56**
